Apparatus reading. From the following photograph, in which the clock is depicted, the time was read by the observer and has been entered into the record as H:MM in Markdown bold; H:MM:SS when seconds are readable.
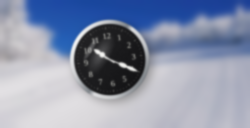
**10:20**
